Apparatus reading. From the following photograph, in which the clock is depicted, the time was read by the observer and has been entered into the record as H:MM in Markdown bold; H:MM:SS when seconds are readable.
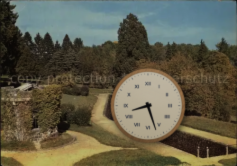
**8:27**
